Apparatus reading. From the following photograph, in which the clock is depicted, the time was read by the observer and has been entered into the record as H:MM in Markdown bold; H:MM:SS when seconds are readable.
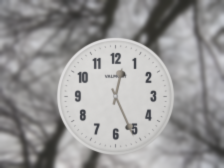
**12:26**
